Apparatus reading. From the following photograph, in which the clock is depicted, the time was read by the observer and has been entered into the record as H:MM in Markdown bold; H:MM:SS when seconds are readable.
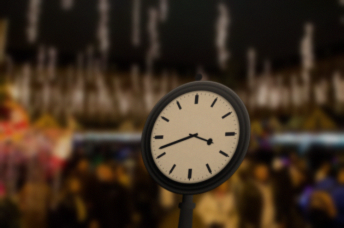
**3:42**
